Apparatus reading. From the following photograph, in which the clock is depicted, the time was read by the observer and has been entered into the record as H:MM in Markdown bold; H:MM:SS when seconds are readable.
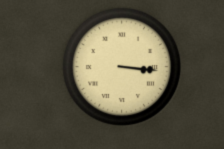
**3:16**
